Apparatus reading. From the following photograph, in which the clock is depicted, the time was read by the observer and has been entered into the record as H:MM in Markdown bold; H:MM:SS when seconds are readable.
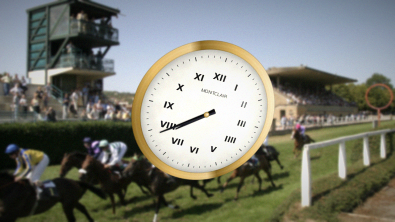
**7:39**
